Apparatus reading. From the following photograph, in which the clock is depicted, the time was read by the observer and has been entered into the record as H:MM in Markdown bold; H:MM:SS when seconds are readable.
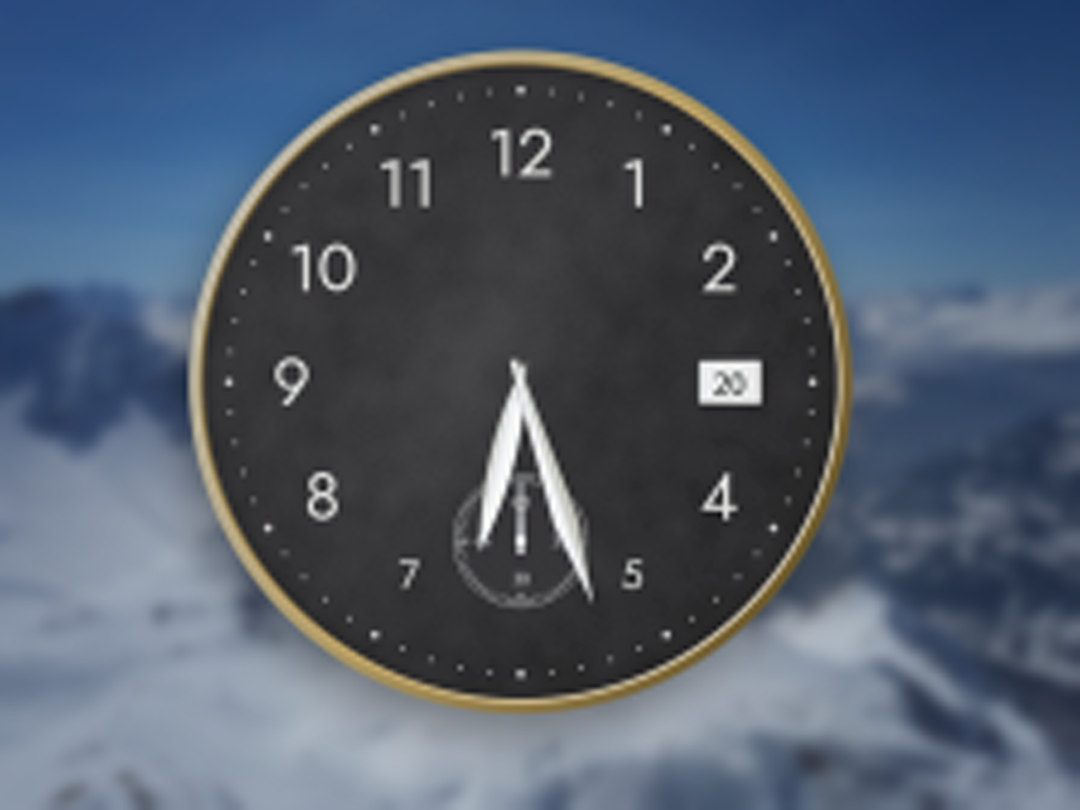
**6:27**
